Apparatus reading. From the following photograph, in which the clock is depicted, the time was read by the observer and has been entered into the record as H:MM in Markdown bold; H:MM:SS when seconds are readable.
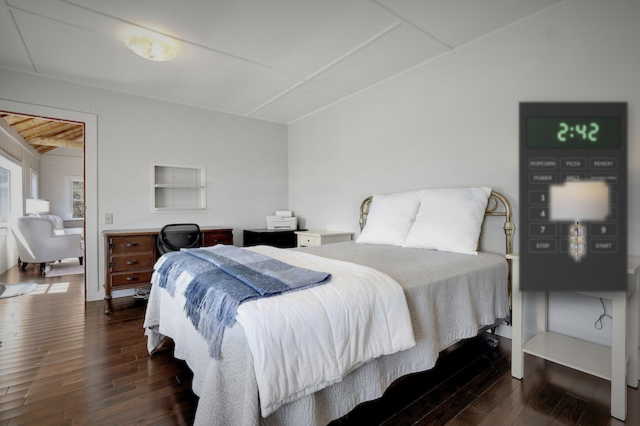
**2:42**
